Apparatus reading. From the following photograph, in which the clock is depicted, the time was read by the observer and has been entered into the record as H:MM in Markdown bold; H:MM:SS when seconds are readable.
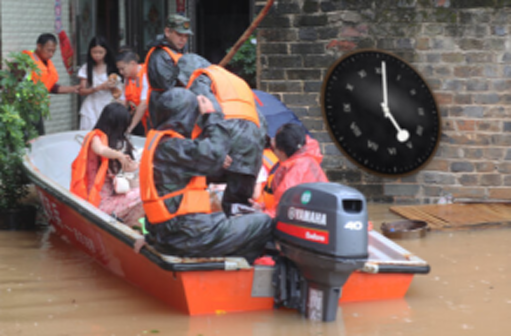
**5:01**
